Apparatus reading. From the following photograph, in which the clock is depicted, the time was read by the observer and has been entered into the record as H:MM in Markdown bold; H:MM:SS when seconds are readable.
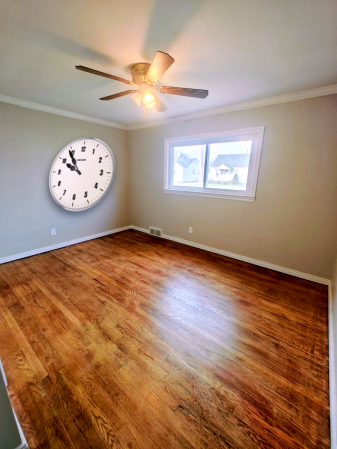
**9:54**
